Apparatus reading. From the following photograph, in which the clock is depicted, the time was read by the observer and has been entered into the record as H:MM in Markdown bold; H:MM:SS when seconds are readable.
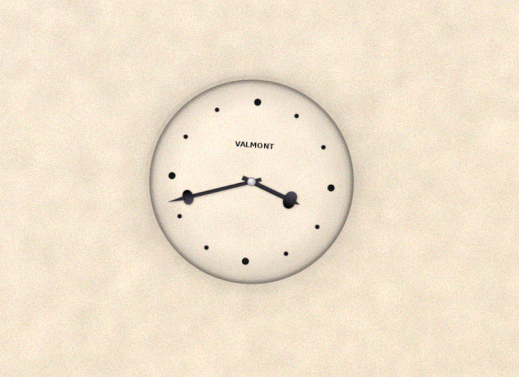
**3:42**
